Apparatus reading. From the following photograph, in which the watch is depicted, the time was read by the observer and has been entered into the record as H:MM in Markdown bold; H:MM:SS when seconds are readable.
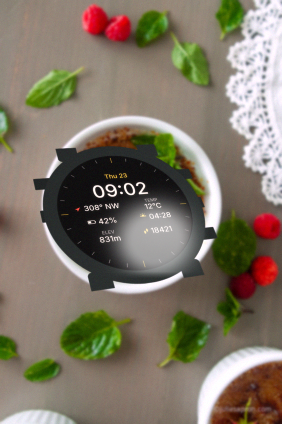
**9:02**
